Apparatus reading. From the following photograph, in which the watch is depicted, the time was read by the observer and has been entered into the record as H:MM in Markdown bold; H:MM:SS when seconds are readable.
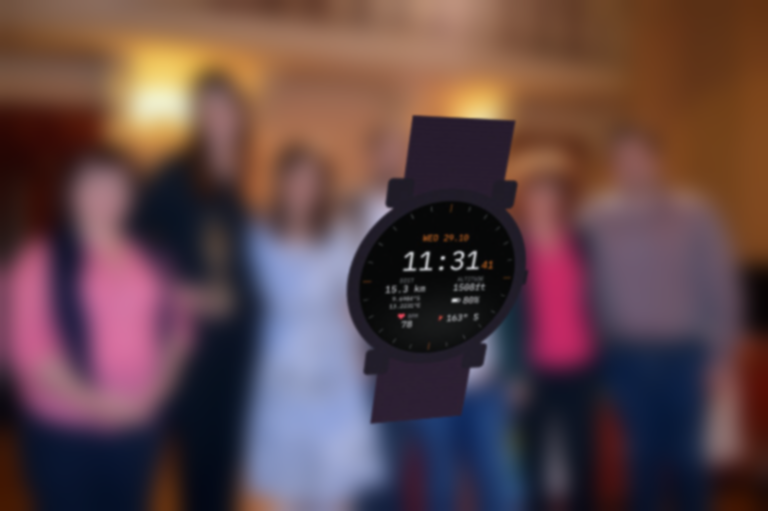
**11:31**
